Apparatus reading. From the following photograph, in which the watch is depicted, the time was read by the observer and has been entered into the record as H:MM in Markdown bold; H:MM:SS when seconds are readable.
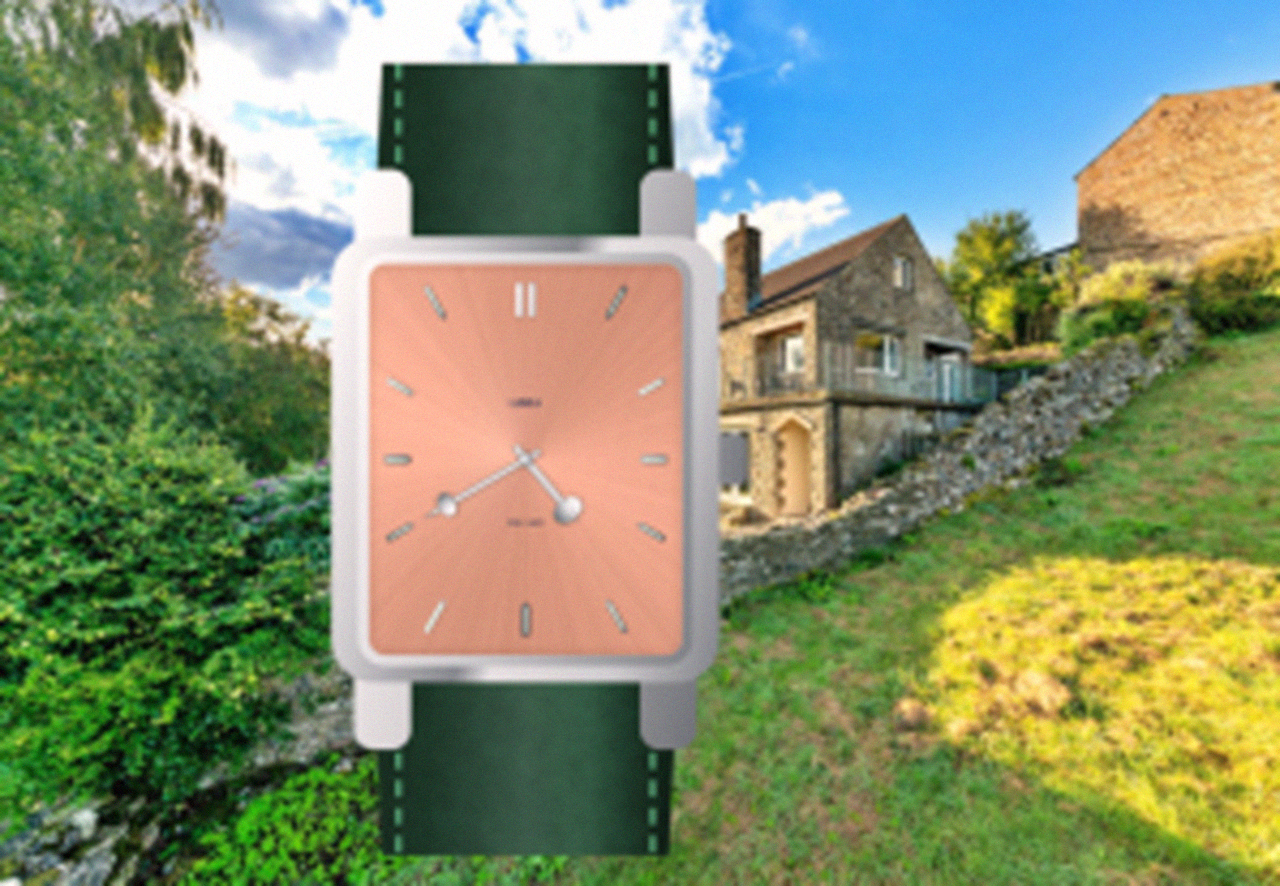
**4:40**
